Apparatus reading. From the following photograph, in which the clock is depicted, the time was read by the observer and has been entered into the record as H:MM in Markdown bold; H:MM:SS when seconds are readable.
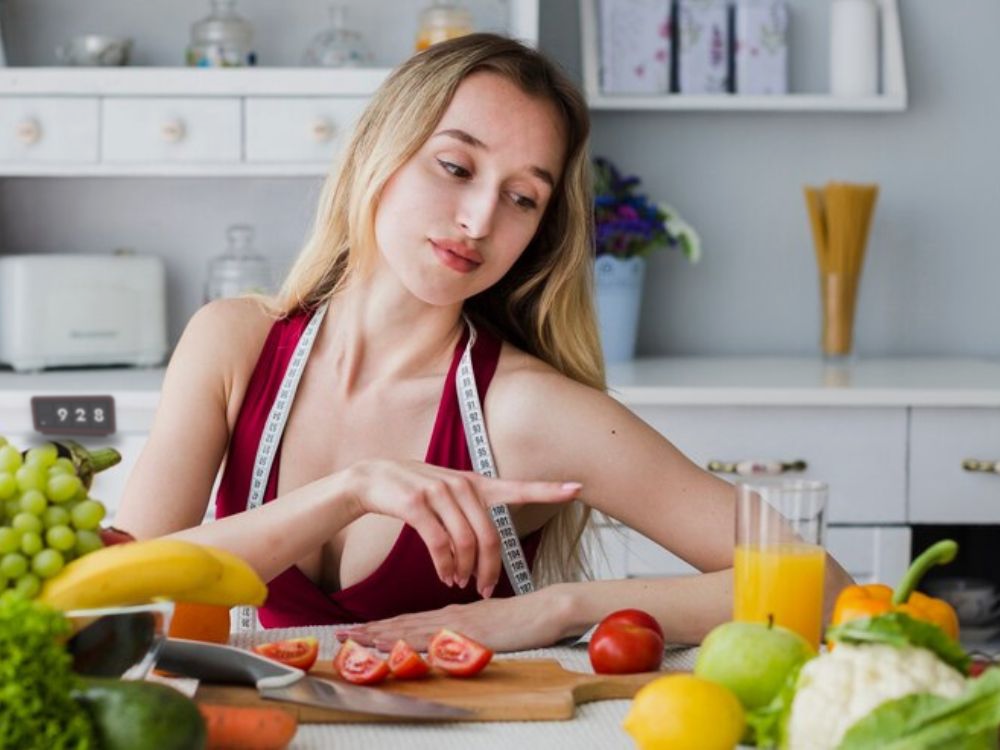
**9:28**
